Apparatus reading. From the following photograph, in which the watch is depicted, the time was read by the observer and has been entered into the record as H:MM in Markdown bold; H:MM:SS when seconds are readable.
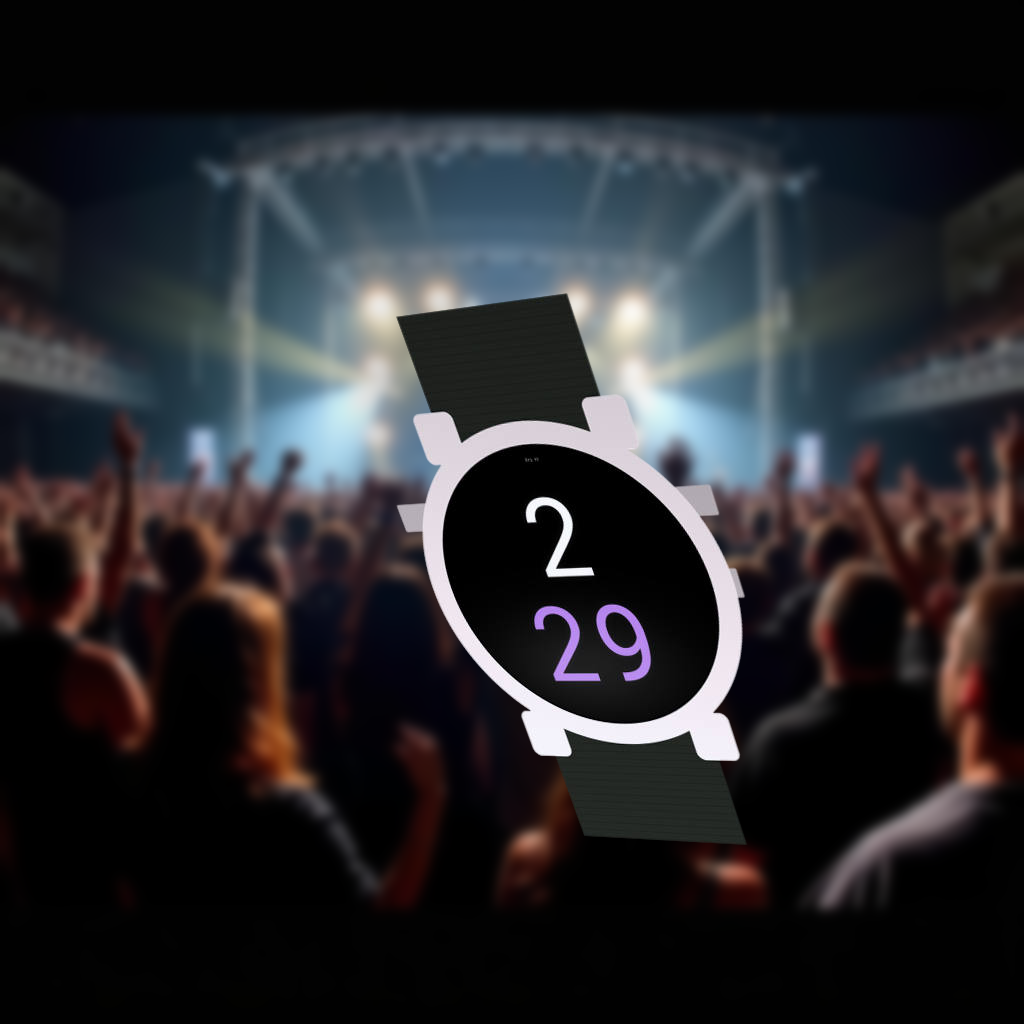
**2:29**
